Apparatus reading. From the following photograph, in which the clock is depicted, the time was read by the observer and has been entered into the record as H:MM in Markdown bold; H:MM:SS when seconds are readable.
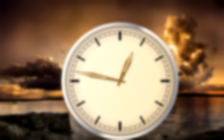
**12:47**
